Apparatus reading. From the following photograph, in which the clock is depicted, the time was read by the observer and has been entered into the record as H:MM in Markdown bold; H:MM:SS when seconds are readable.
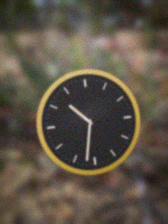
**10:32**
